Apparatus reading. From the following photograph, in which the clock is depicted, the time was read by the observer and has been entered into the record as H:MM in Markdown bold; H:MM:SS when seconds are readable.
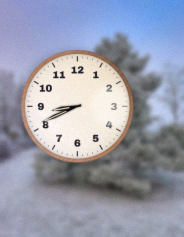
**8:41**
